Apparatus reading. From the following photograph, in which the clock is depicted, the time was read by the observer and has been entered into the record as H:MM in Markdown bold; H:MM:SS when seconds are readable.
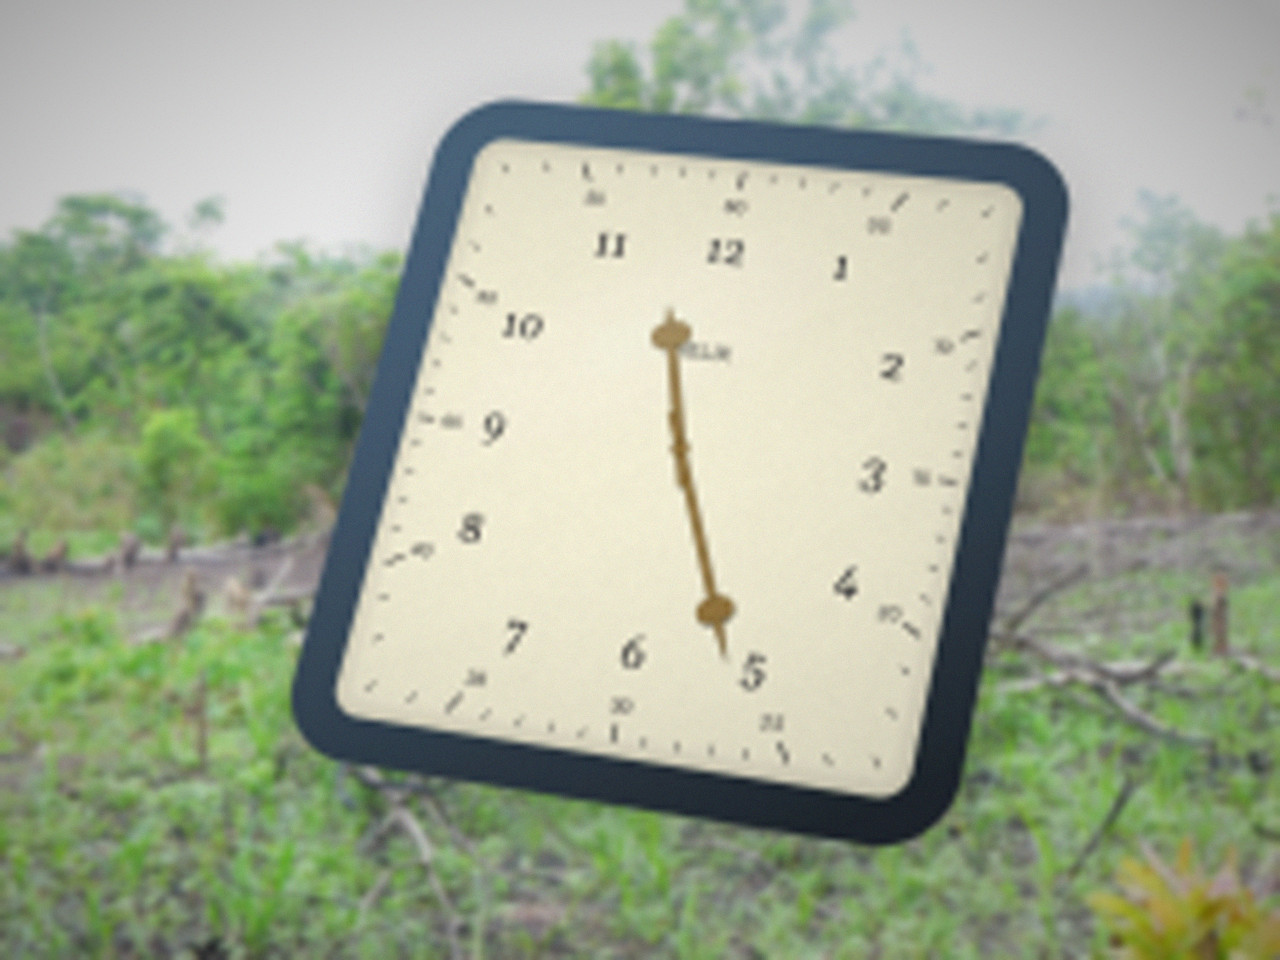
**11:26**
